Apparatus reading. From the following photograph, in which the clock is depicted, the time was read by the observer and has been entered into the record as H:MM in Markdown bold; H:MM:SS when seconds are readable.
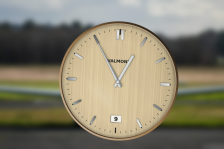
**12:55**
